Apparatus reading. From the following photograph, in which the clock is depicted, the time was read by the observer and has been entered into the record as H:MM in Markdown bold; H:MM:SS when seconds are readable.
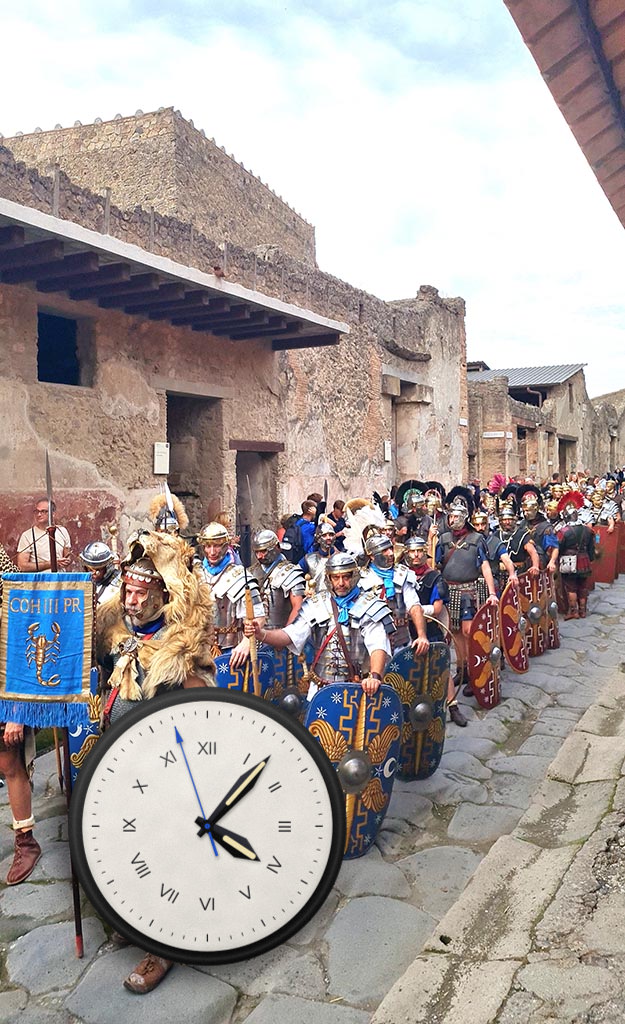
**4:06:57**
